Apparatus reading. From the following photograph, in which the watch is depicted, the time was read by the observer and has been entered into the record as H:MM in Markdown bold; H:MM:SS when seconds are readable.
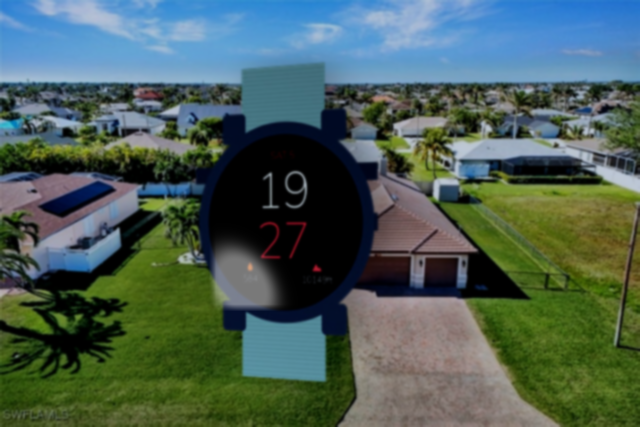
**19:27**
